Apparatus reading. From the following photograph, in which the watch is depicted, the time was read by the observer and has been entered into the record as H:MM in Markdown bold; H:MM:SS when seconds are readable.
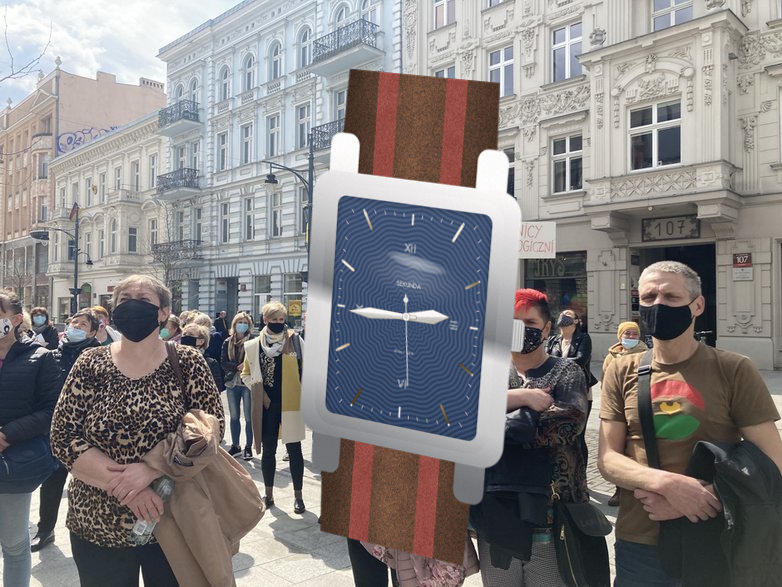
**2:44:29**
